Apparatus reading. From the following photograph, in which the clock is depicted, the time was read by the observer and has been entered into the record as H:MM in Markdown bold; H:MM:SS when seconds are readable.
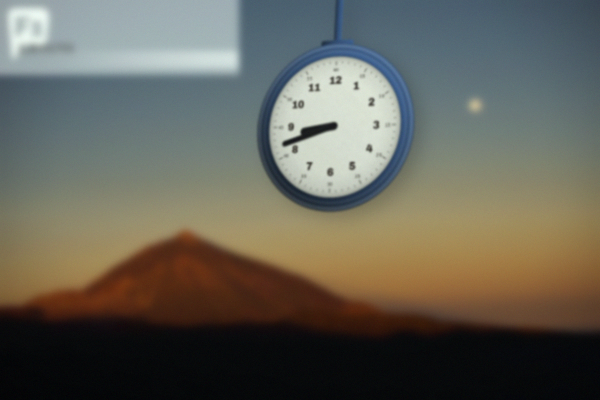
**8:42**
